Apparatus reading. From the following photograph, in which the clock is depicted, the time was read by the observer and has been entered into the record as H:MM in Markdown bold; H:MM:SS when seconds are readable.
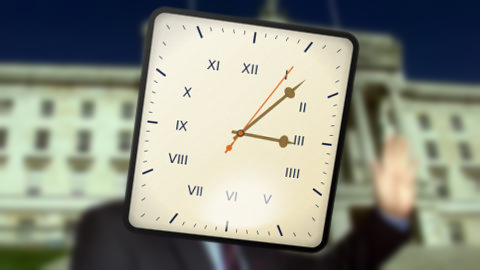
**3:07:05**
